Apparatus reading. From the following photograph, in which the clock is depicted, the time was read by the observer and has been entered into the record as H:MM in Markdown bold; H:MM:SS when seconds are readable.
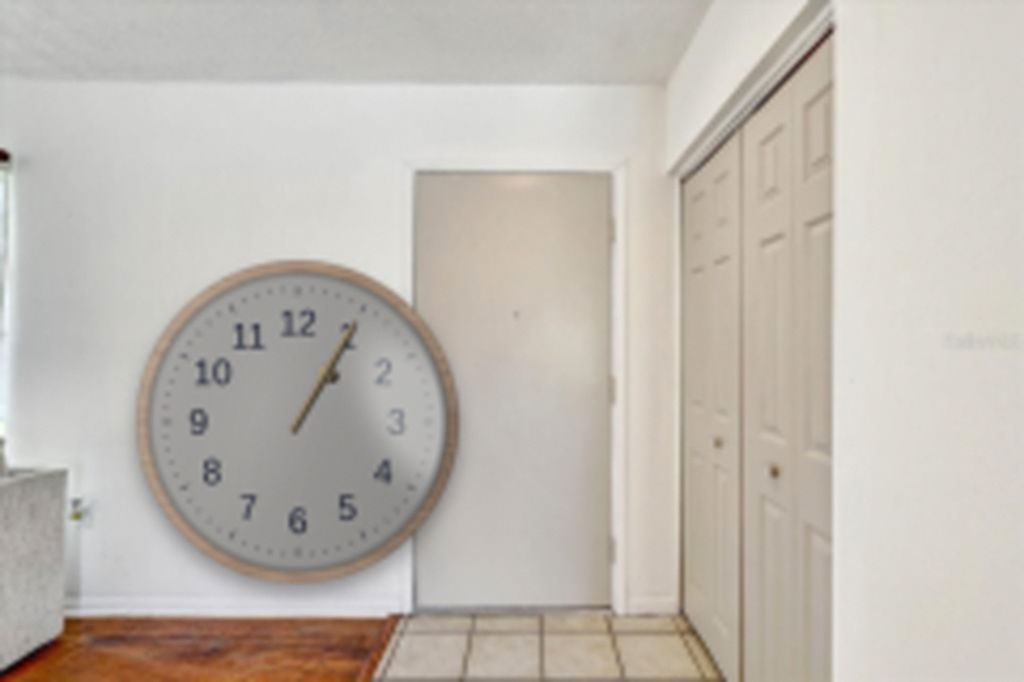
**1:05**
